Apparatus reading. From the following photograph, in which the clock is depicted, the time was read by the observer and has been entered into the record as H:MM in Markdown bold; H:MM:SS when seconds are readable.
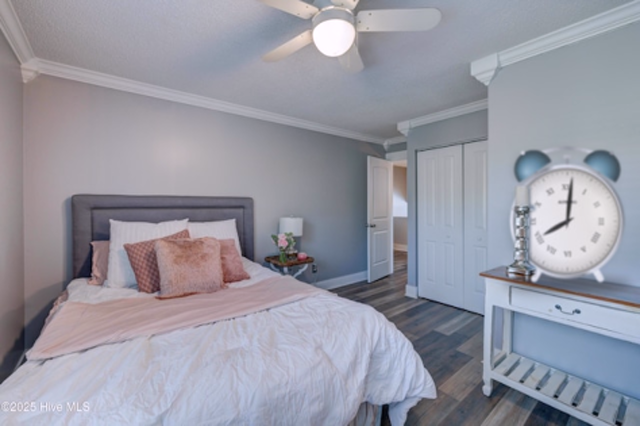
**8:01**
